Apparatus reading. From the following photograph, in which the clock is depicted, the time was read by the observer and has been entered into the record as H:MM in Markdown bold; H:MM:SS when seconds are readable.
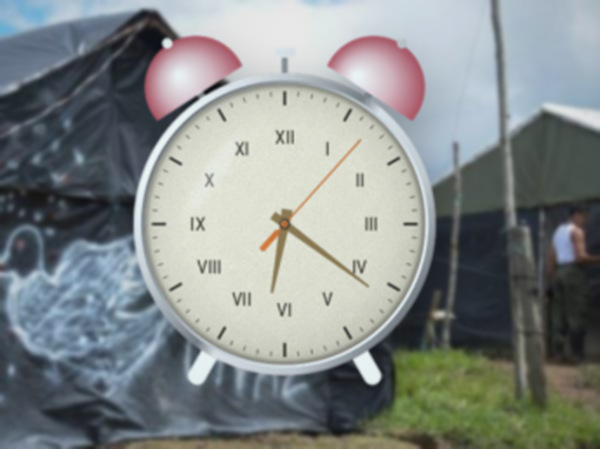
**6:21:07**
